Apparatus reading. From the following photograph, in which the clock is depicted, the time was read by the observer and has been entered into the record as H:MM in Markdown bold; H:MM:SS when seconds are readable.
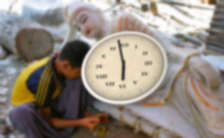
**5:58**
